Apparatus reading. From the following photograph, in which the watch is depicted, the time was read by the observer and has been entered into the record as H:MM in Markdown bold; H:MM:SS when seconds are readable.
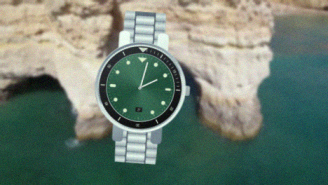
**2:02**
